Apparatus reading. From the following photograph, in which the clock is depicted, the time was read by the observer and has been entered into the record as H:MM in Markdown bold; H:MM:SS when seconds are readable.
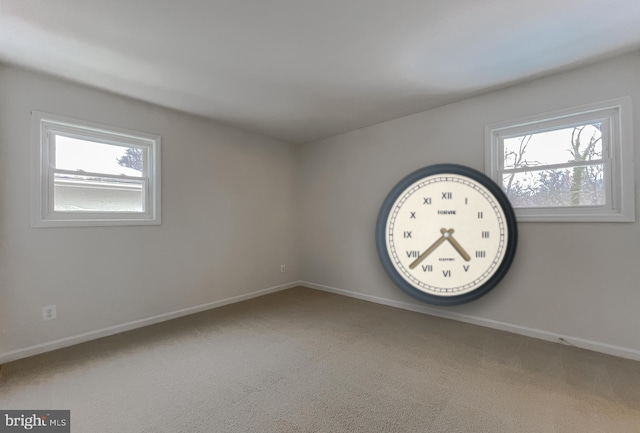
**4:38**
